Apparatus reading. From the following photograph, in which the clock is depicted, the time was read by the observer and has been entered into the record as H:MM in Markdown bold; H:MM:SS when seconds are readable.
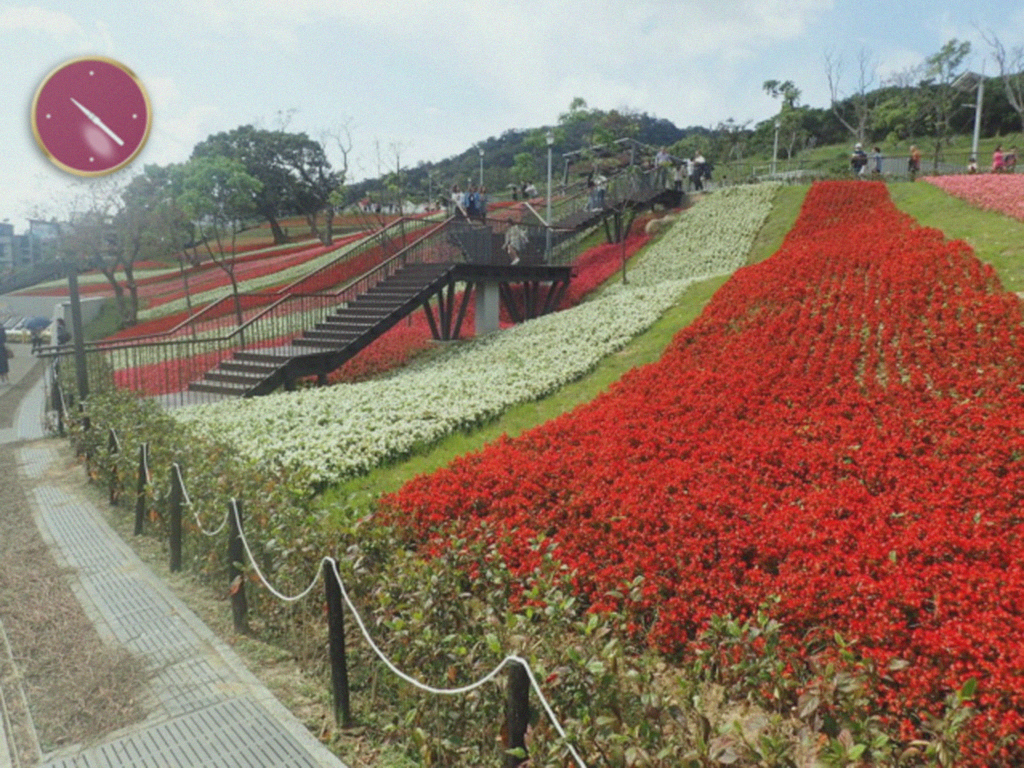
**10:22**
